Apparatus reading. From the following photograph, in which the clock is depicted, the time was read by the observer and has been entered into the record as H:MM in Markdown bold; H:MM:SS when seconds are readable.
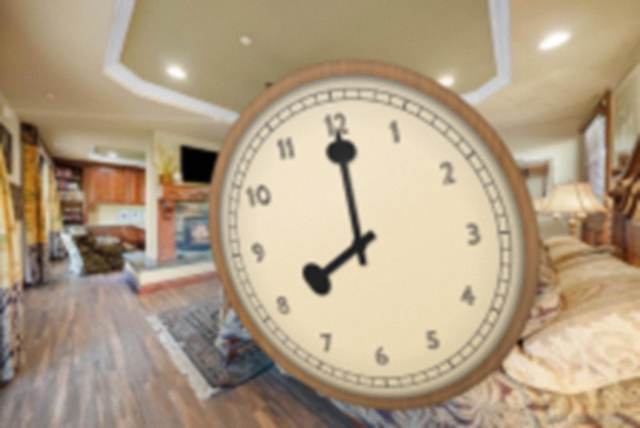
**8:00**
